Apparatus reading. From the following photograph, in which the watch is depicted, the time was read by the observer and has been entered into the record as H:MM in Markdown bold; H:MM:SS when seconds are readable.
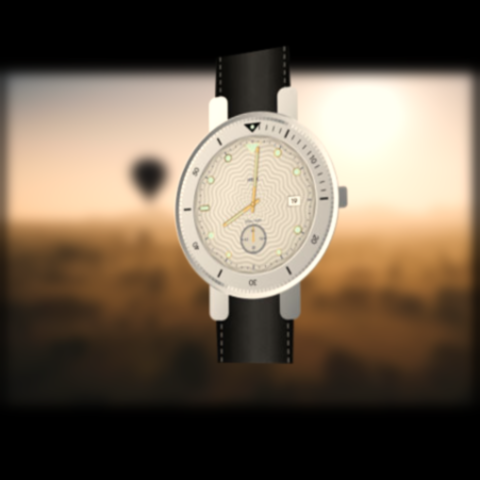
**8:01**
